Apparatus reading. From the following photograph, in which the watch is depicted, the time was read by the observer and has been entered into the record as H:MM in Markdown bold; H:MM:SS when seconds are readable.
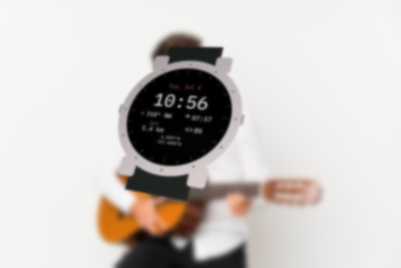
**10:56**
